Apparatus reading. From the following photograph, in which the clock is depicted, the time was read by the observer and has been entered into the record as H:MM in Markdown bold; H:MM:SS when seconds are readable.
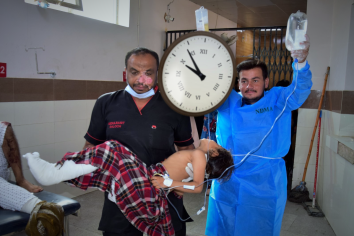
**9:54**
